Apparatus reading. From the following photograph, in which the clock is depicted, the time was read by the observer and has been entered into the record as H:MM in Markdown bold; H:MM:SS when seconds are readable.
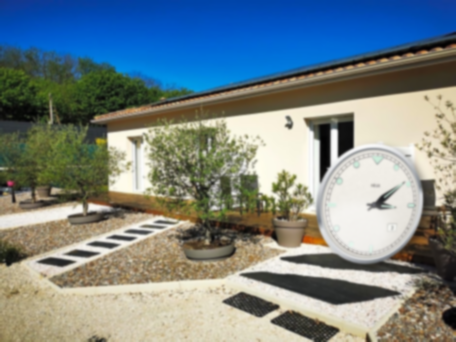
**3:09**
